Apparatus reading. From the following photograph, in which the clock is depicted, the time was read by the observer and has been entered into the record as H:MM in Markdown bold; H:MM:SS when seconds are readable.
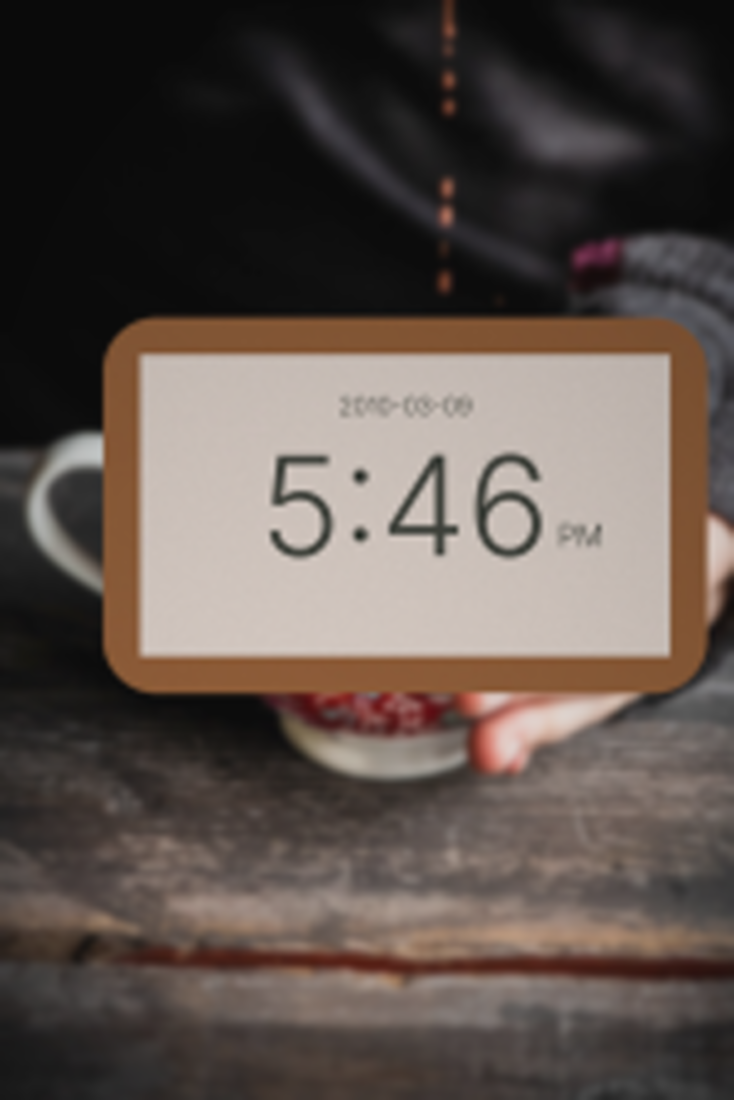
**5:46**
